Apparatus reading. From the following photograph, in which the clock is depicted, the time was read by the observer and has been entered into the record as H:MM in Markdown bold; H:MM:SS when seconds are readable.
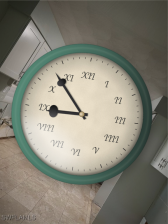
**8:53**
